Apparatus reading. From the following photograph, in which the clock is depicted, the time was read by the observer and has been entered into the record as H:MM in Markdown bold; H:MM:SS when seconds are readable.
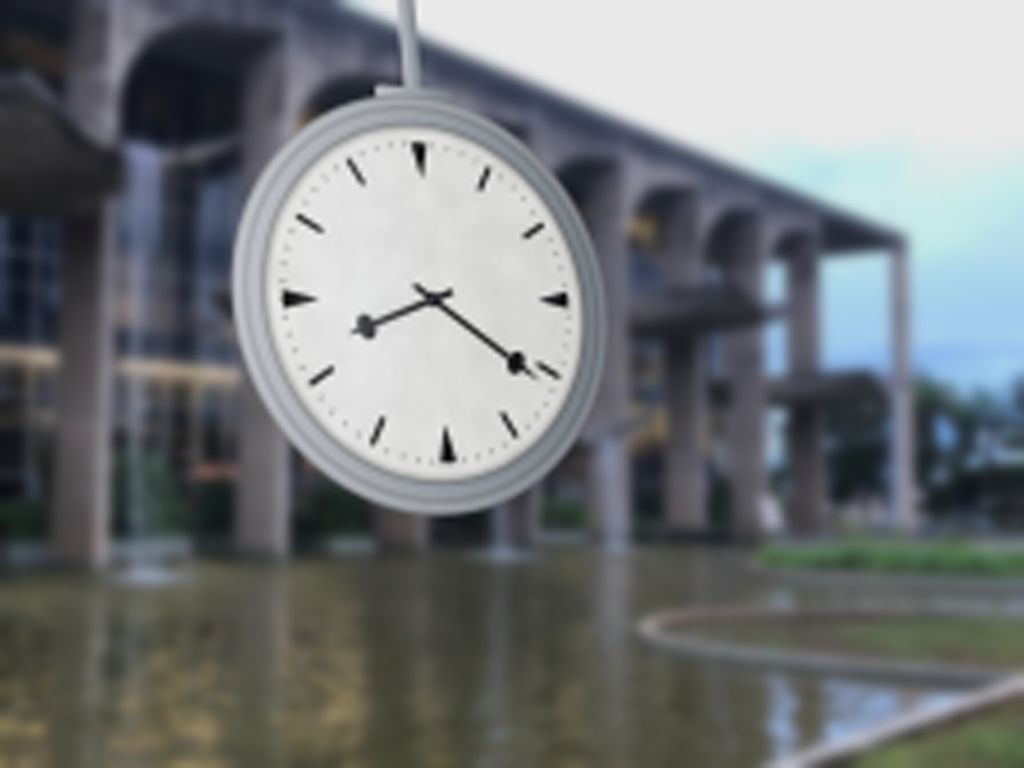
**8:21**
